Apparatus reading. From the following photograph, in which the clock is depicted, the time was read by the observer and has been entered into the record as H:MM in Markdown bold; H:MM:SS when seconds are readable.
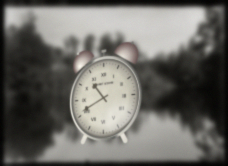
**10:41**
